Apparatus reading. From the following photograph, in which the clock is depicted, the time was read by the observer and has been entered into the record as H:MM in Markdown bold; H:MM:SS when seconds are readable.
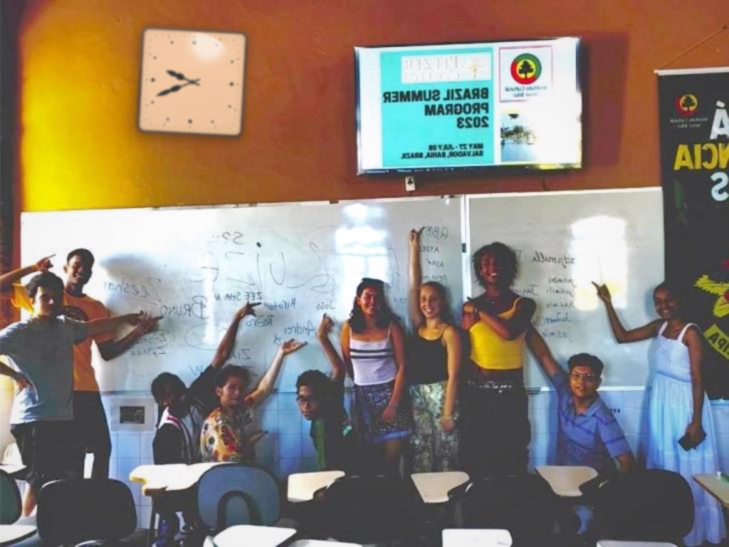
**9:41**
